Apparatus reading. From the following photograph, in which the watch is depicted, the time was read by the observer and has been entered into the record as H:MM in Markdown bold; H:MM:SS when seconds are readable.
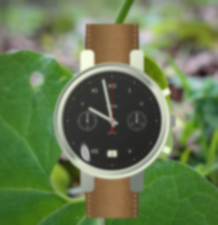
**9:58**
